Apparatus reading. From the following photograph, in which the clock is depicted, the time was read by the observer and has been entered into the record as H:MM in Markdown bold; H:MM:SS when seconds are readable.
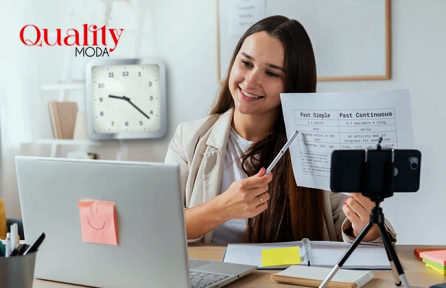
**9:22**
